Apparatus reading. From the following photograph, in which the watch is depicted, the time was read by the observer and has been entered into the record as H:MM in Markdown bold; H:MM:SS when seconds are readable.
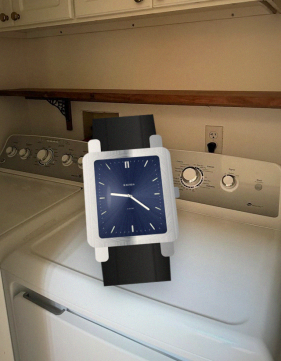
**9:22**
